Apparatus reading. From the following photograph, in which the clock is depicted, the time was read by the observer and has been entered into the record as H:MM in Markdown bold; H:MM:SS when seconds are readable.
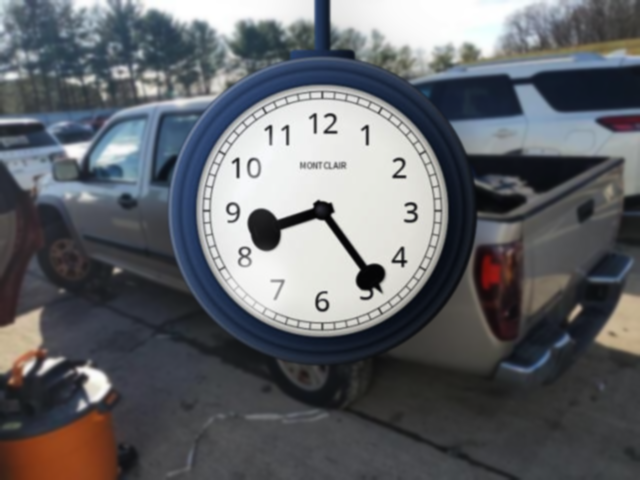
**8:24**
